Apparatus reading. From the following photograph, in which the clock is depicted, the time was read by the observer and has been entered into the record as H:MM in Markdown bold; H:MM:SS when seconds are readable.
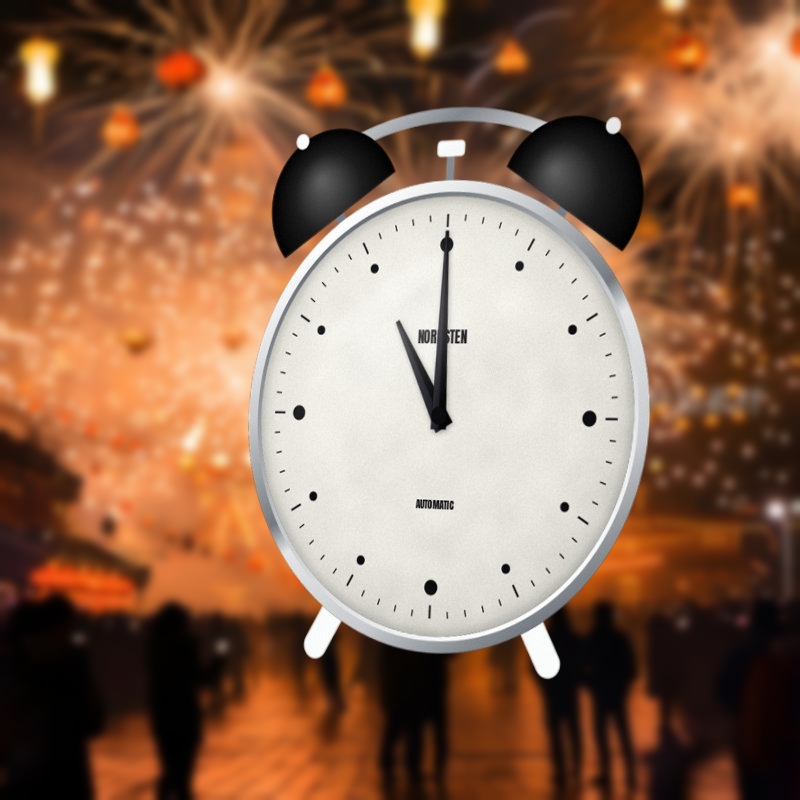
**11:00**
